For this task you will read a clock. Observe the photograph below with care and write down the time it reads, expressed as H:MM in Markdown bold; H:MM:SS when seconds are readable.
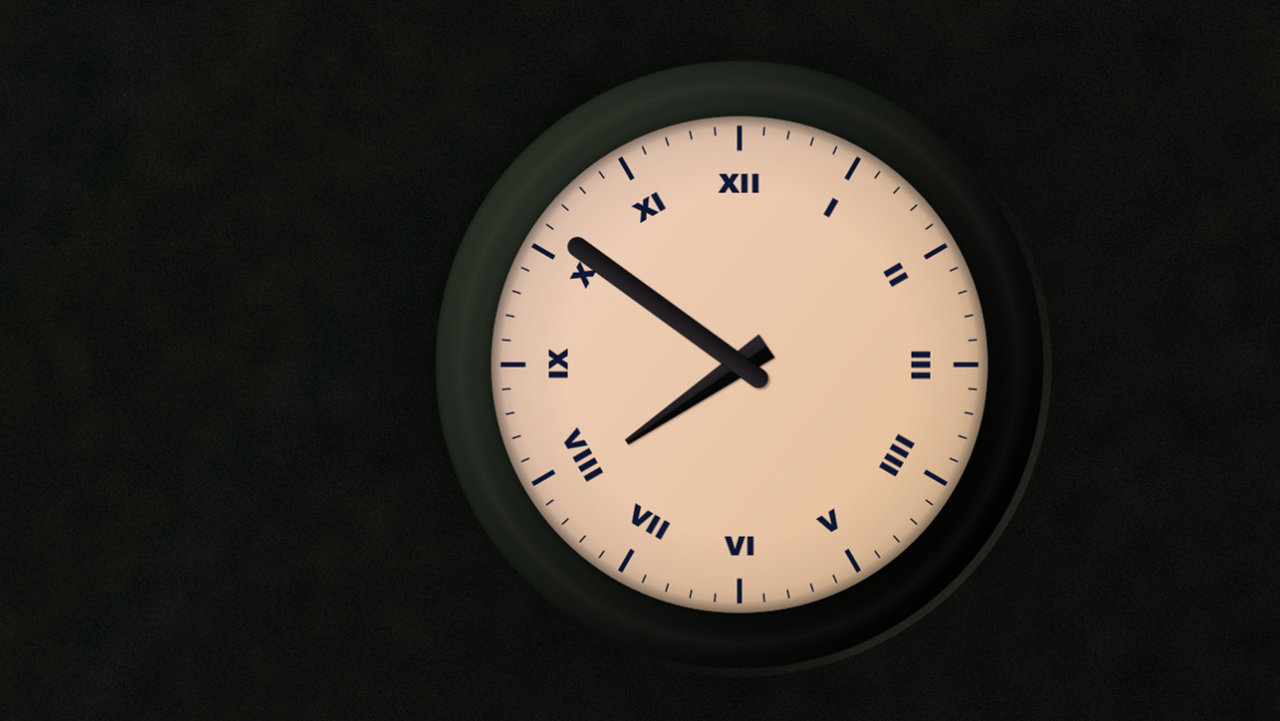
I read **7:51**
